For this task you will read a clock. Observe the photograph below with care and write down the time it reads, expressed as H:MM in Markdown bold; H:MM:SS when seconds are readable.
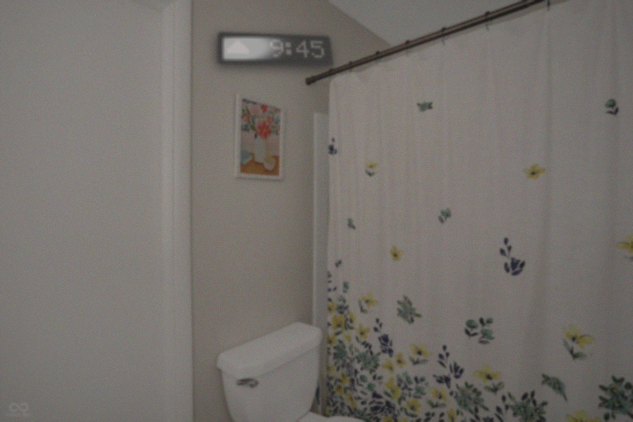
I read **9:45**
